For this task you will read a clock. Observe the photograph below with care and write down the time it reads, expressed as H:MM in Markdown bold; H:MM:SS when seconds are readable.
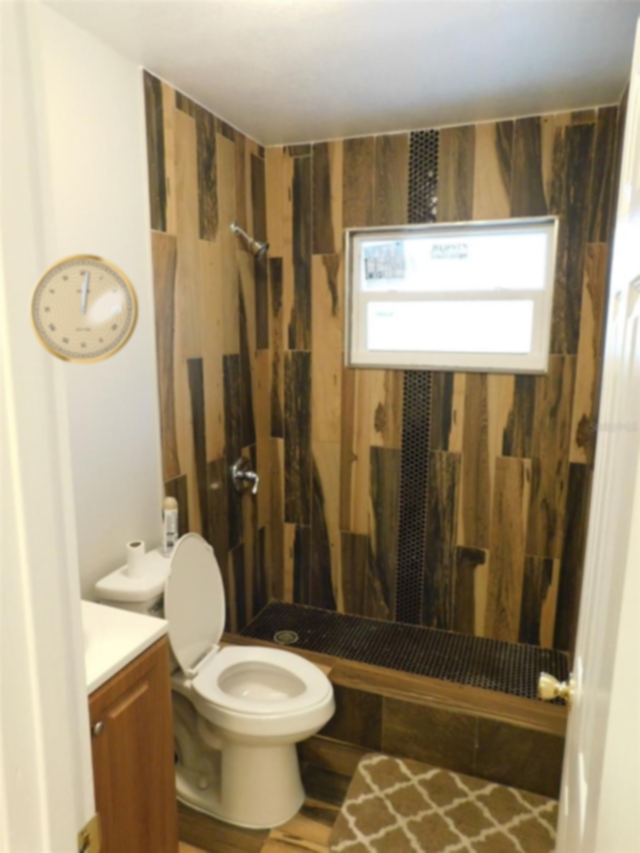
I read **12:01**
